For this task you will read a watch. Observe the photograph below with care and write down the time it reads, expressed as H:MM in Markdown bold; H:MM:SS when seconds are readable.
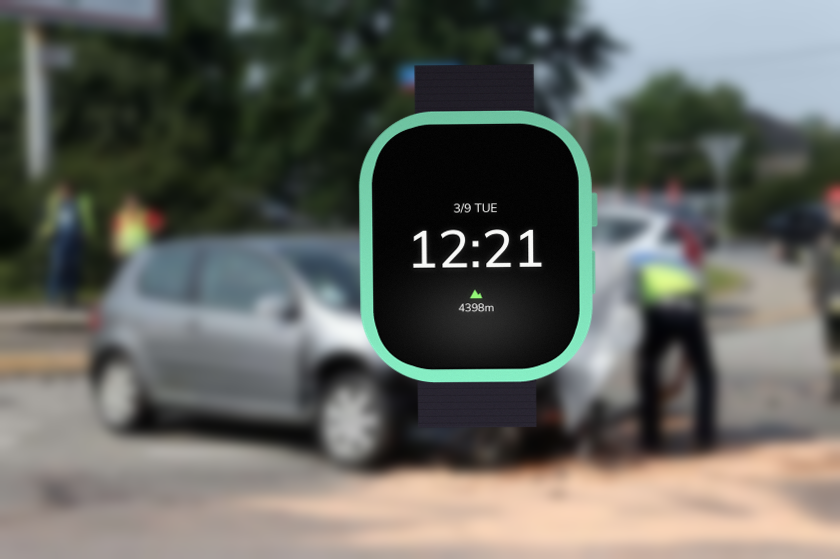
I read **12:21**
